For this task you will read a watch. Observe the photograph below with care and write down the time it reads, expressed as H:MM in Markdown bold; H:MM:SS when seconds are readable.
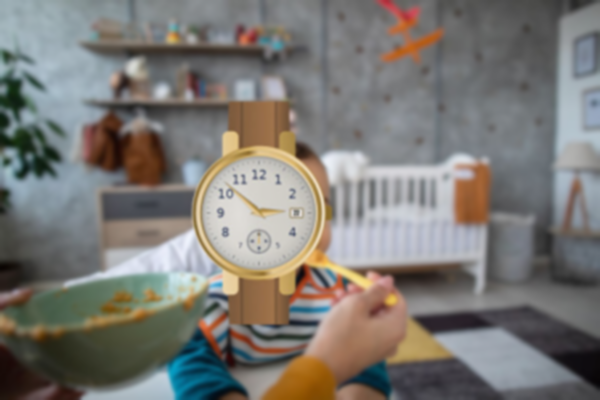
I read **2:52**
